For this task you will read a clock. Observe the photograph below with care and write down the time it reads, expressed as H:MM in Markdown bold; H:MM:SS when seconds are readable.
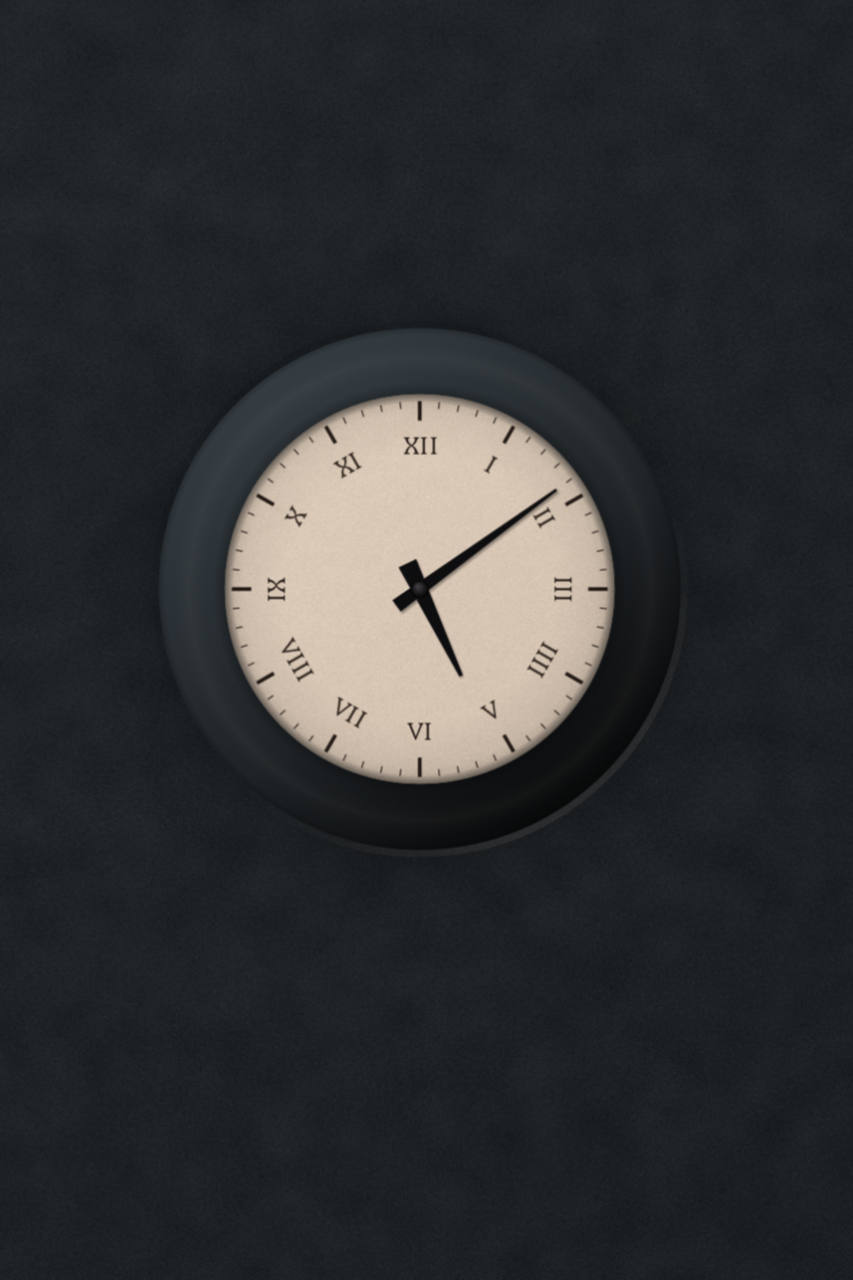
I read **5:09**
